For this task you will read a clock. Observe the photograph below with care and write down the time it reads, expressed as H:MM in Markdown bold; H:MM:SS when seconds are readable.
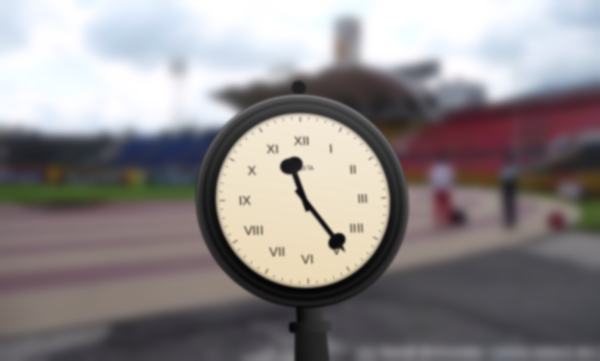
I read **11:24**
